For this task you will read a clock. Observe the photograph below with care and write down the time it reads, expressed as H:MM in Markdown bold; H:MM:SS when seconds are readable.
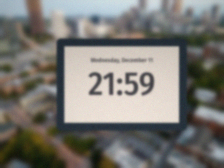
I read **21:59**
